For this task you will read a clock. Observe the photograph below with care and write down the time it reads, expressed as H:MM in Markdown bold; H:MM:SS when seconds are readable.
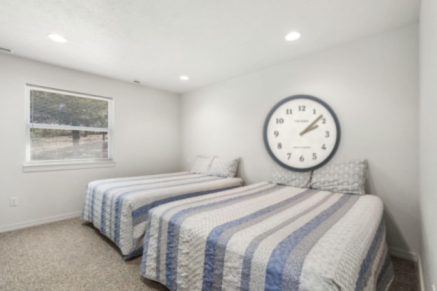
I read **2:08**
